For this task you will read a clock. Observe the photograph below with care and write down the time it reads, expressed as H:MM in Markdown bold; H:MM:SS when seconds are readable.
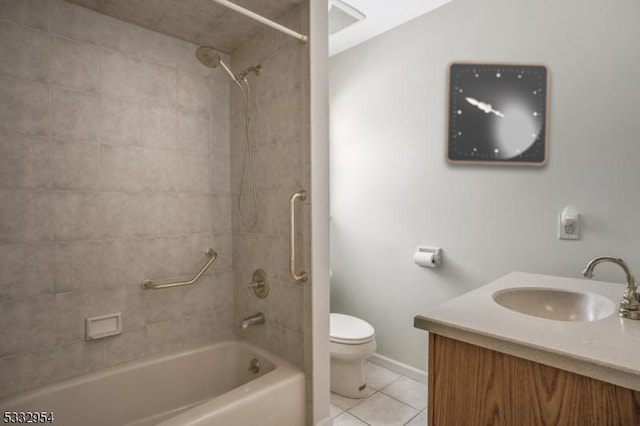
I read **9:49**
